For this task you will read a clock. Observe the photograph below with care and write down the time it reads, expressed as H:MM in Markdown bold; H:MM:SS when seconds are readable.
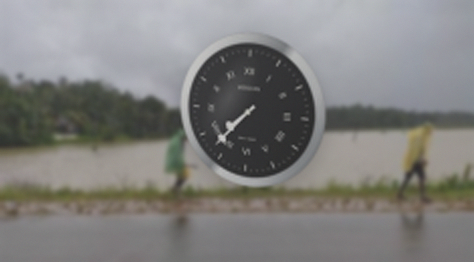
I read **7:37**
